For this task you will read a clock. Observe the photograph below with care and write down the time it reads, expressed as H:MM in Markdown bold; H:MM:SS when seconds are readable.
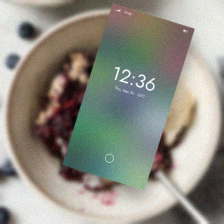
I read **12:36**
